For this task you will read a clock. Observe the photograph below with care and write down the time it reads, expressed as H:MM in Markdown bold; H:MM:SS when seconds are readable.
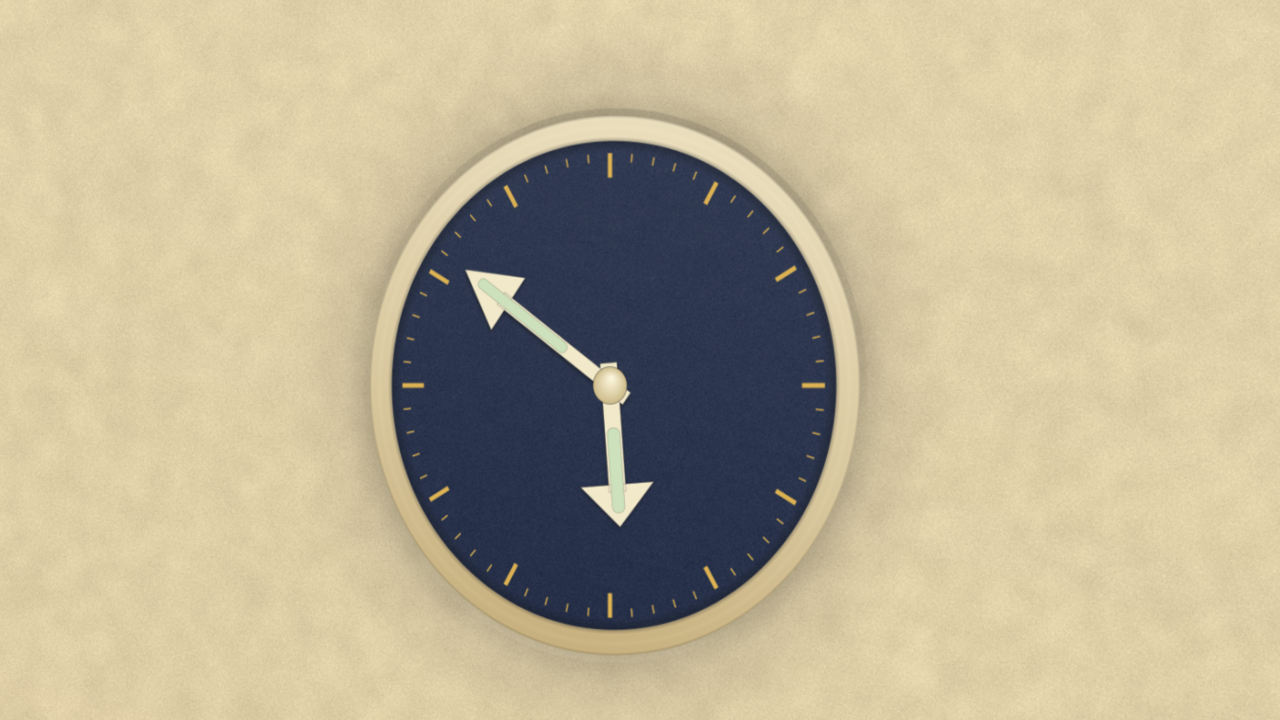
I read **5:51**
